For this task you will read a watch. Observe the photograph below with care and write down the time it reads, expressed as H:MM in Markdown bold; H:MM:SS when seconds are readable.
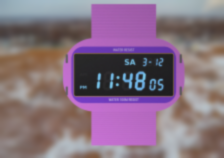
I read **11:48:05**
